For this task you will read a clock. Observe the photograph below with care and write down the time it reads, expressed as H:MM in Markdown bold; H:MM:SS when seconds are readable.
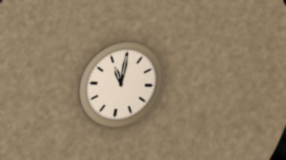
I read **11:00**
